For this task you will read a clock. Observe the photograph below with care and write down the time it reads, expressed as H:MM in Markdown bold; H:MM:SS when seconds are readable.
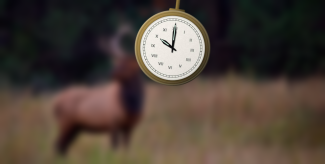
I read **10:00**
